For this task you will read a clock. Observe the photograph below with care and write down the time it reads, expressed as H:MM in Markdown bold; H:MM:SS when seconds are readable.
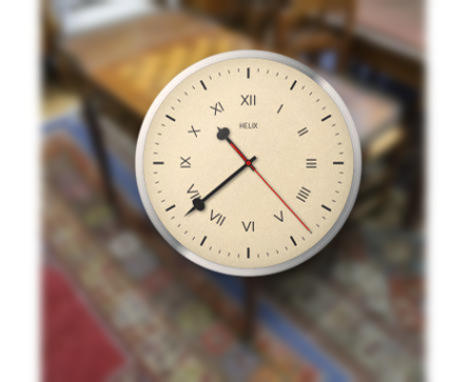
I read **10:38:23**
